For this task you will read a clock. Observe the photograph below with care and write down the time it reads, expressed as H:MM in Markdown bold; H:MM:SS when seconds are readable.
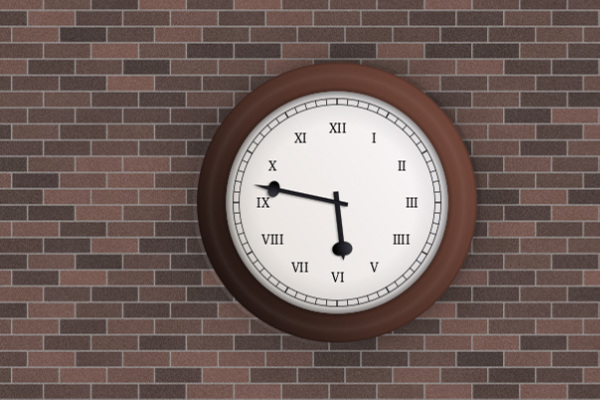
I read **5:47**
